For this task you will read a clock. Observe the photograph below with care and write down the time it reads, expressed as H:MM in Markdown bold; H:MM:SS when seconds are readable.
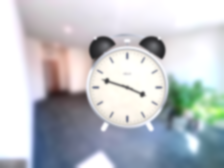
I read **3:48**
